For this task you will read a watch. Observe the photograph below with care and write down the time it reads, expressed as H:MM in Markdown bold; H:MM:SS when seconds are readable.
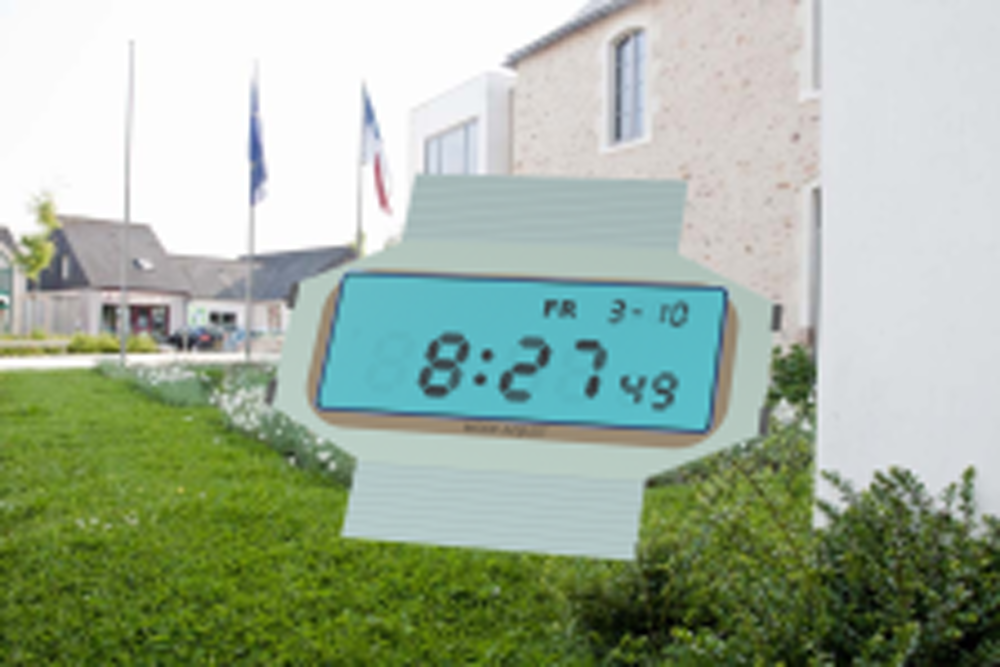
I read **8:27:49**
